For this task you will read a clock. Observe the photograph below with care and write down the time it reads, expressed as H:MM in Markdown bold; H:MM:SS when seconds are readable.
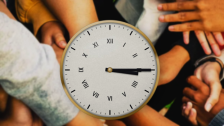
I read **3:15**
